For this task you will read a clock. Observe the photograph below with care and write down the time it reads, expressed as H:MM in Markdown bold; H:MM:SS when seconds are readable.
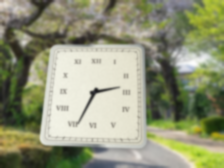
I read **2:34**
